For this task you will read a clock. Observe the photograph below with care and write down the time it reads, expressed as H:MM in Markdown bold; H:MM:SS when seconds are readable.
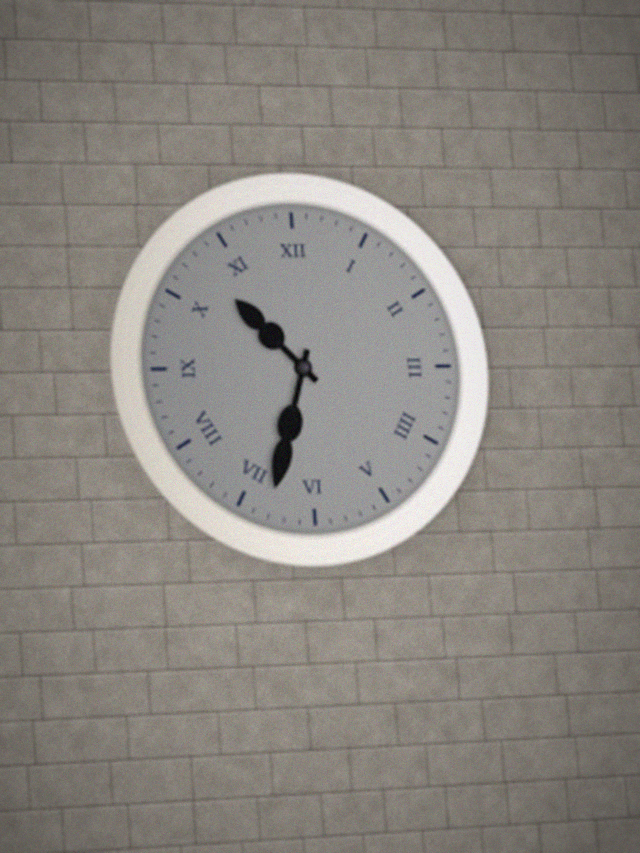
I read **10:33**
